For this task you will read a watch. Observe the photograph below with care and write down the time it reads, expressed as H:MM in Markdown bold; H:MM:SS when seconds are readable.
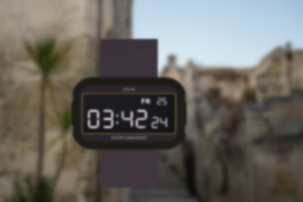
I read **3:42:24**
